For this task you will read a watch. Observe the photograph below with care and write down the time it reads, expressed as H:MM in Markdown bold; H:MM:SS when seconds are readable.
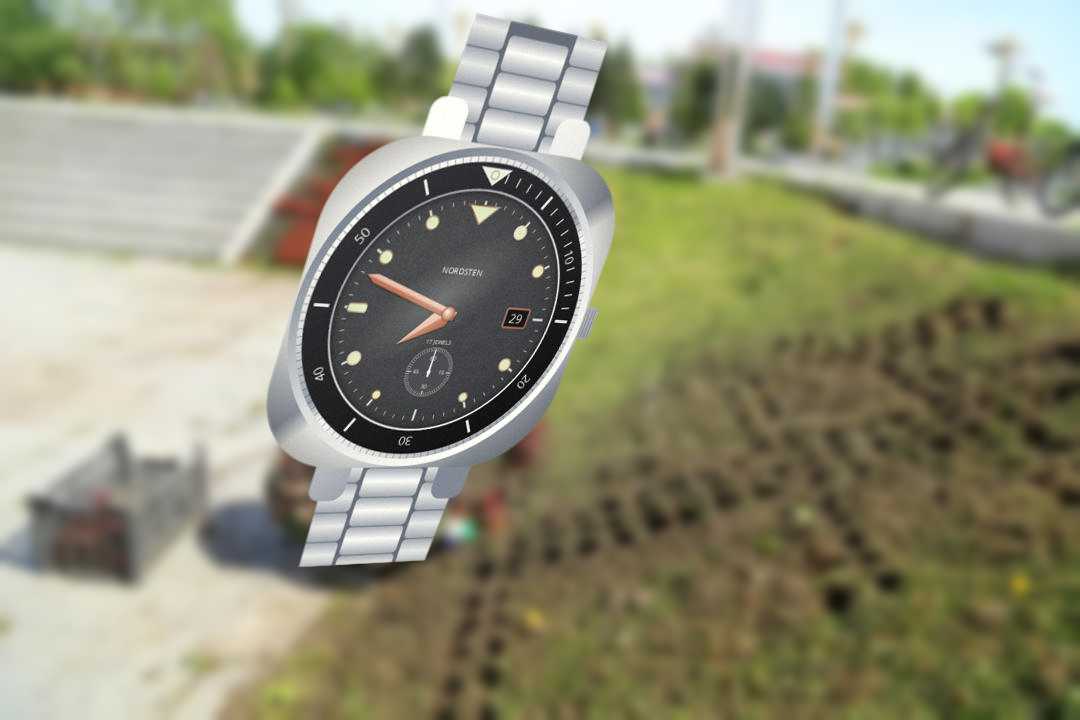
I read **7:48**
